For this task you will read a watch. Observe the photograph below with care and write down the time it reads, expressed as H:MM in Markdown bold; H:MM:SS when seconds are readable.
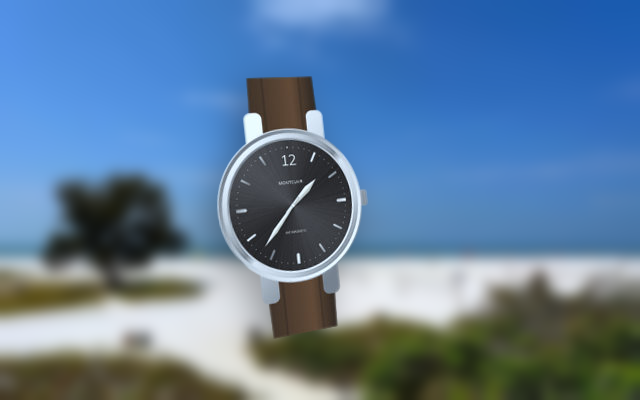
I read **1:37**
